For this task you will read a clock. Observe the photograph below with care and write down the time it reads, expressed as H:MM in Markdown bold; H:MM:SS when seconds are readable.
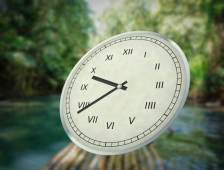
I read **9:39**
